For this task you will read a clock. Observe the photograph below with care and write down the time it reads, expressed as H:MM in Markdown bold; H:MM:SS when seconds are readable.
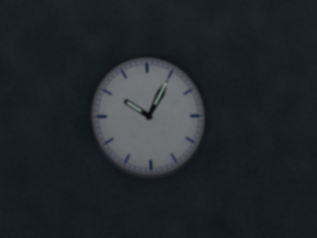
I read **10:05**
